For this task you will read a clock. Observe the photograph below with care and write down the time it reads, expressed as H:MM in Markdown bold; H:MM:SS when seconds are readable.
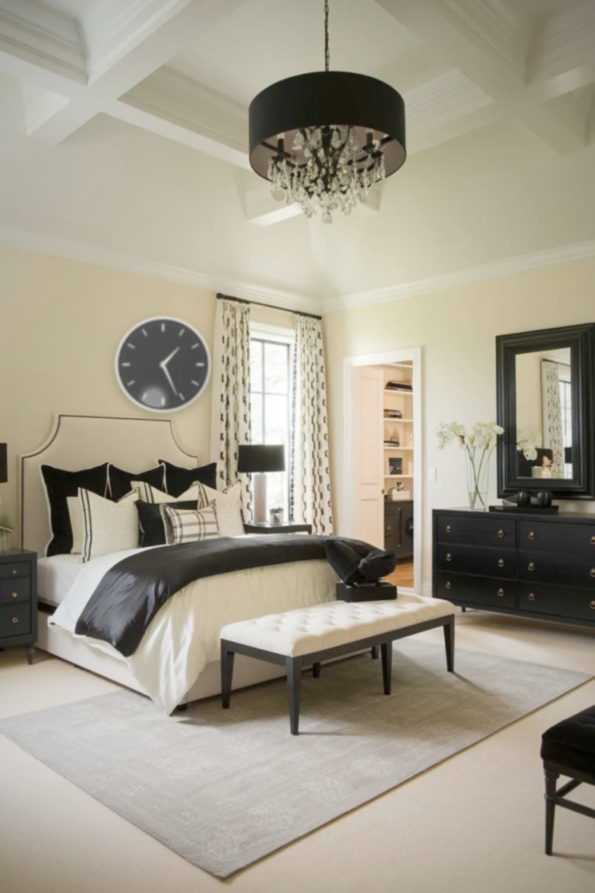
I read **1:26**
